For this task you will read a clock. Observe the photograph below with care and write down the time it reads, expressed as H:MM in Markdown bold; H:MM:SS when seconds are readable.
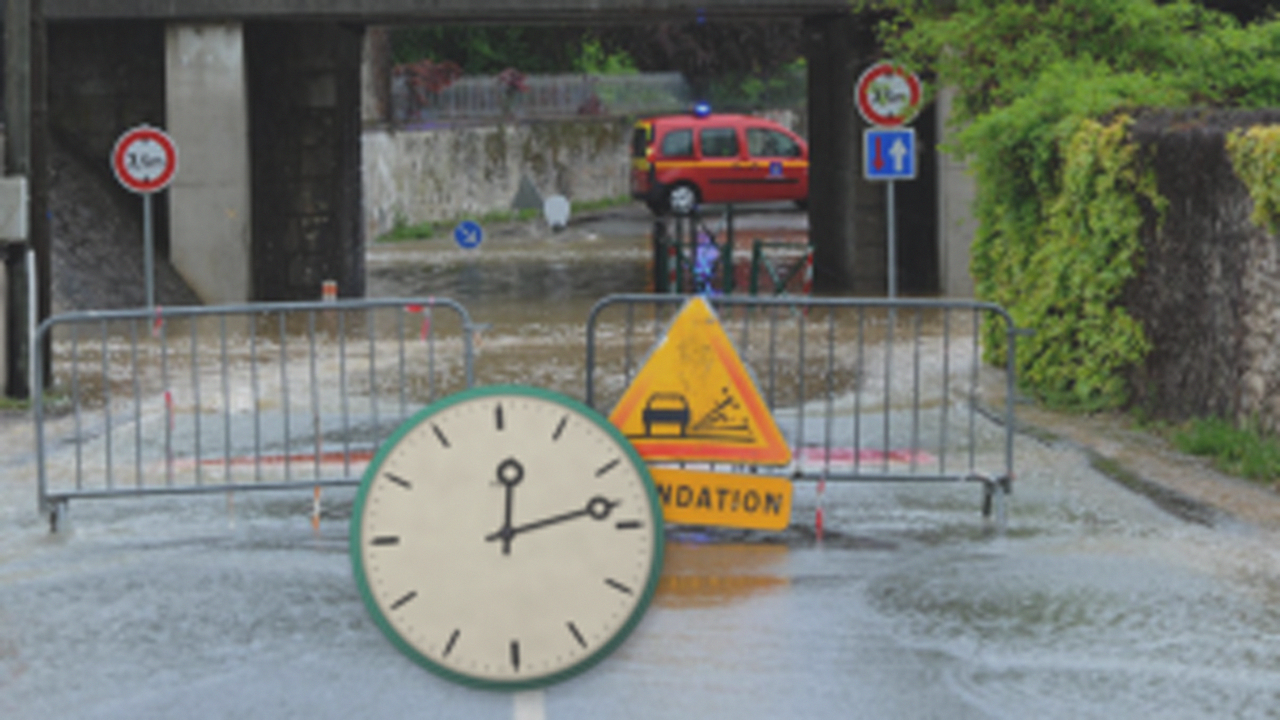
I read **12:13**
